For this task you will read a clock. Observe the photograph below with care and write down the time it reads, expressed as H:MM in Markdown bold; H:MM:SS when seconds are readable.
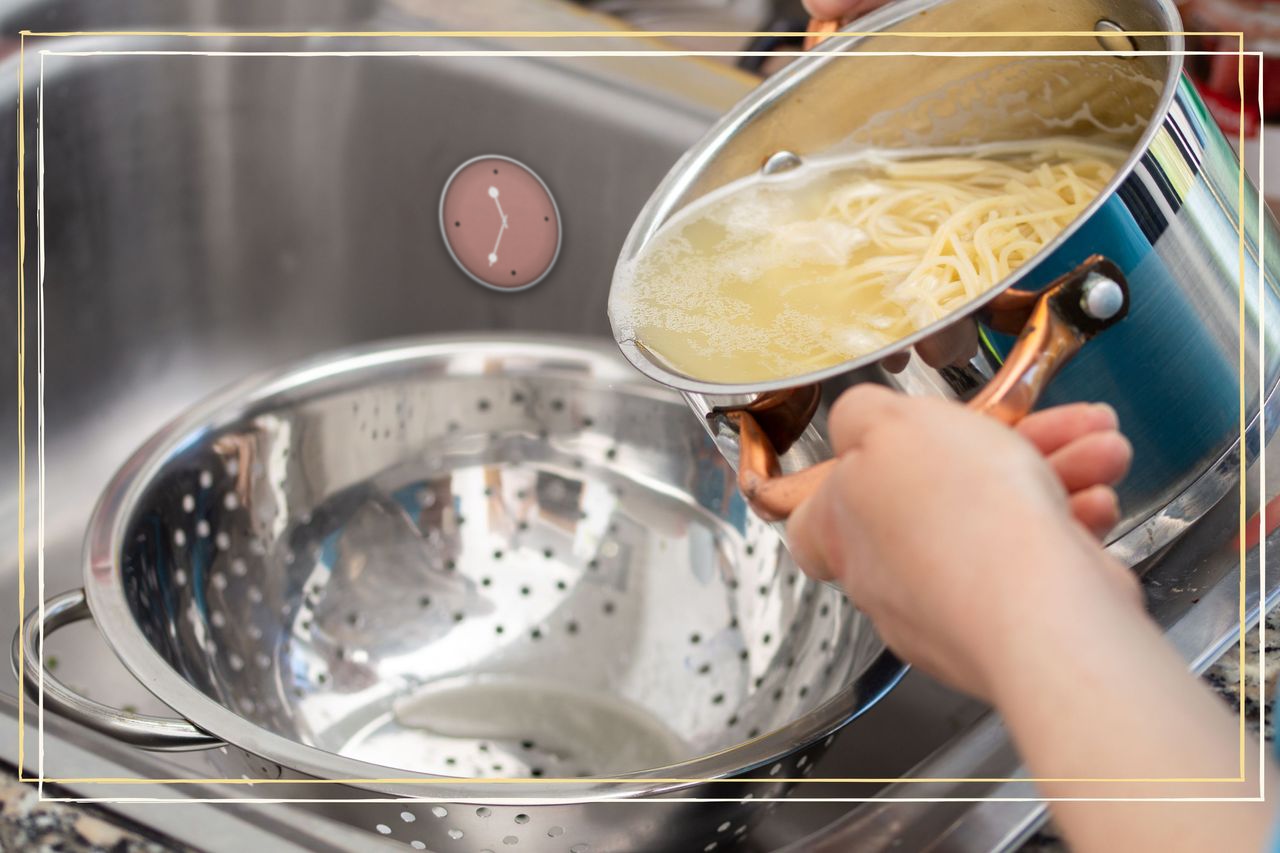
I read **11:35**
